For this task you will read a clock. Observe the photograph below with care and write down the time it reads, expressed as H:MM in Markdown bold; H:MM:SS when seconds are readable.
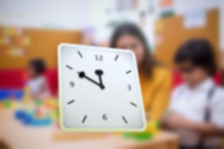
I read **11:50**
